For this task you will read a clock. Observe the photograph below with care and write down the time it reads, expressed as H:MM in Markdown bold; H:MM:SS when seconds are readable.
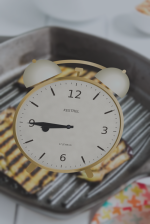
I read **8:45**
